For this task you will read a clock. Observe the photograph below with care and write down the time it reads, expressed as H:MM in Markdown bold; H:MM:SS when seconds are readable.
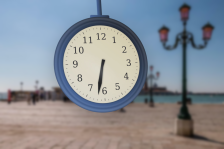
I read **6:32**
